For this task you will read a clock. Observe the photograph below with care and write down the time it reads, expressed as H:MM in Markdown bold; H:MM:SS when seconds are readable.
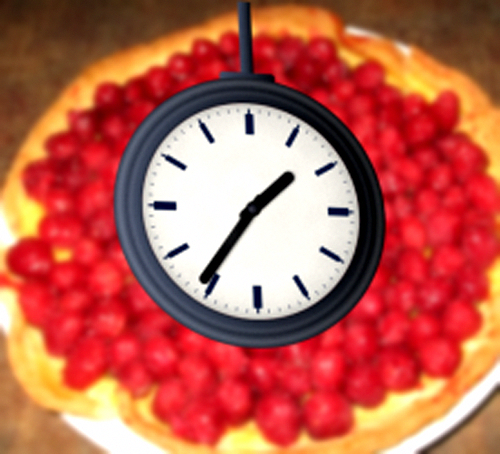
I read **1:36**
